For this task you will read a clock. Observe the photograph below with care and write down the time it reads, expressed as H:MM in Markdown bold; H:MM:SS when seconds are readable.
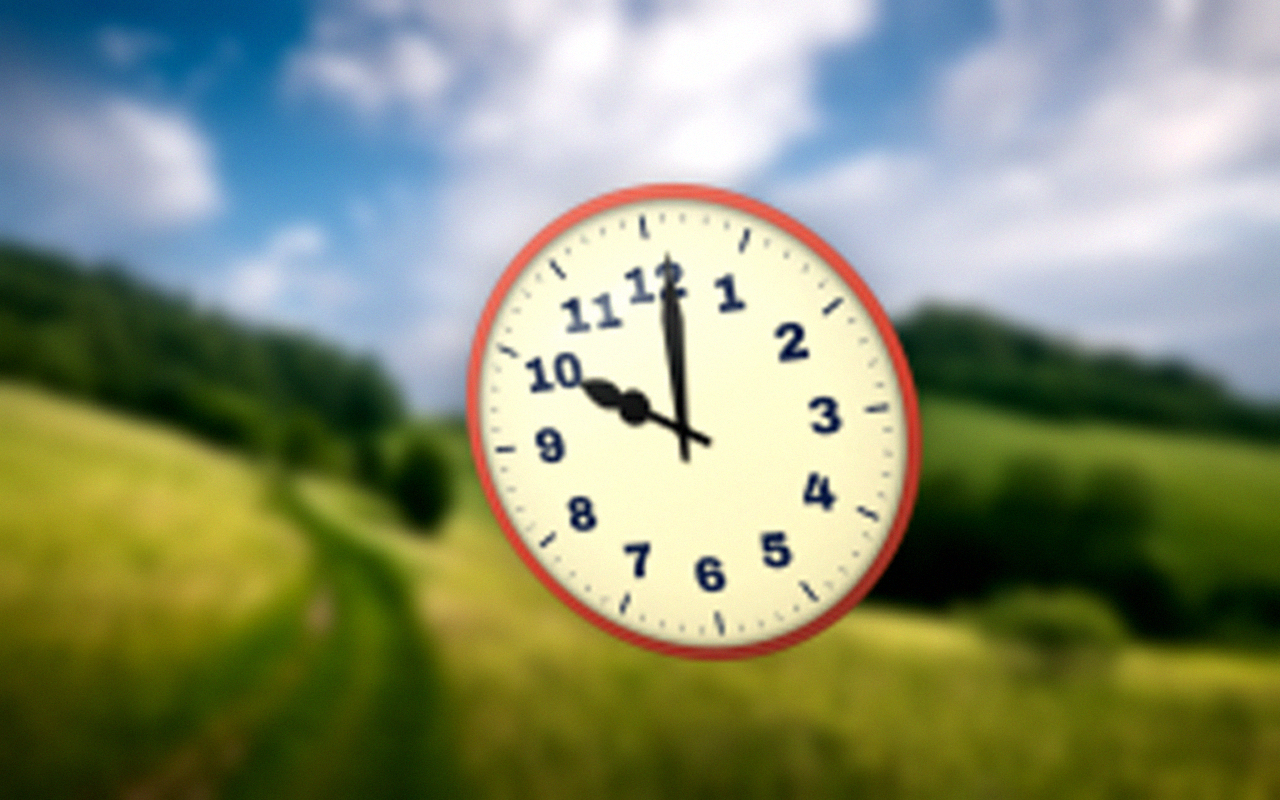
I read **10:01**
